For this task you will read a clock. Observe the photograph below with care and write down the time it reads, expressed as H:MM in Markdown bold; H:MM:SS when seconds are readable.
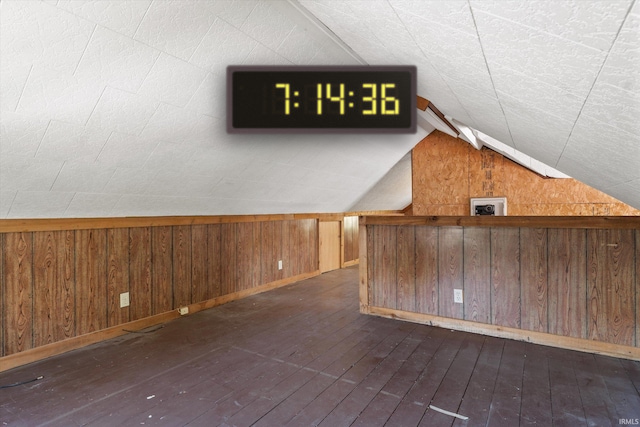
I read **7:14:36**
